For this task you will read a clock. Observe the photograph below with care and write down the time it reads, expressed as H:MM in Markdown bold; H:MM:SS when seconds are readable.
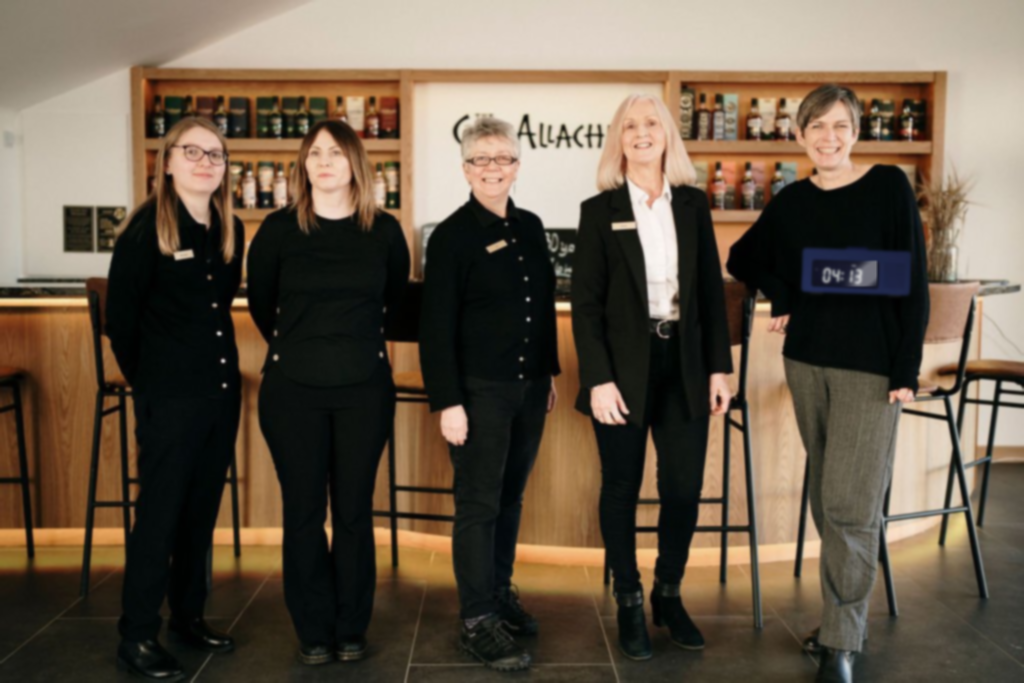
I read **4:13**
